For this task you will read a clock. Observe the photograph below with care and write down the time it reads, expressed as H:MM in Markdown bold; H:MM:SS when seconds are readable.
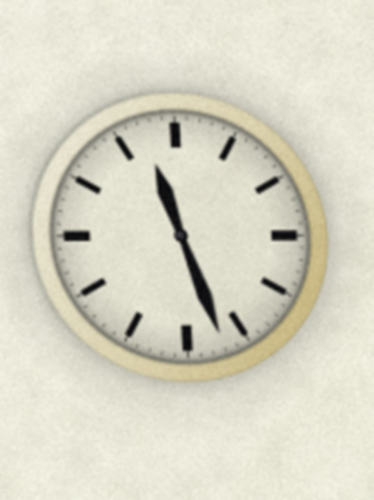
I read **11:27**
